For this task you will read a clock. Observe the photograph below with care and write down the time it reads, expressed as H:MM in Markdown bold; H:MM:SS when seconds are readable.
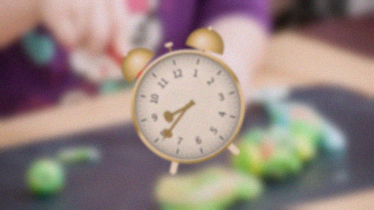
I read **8:39**
